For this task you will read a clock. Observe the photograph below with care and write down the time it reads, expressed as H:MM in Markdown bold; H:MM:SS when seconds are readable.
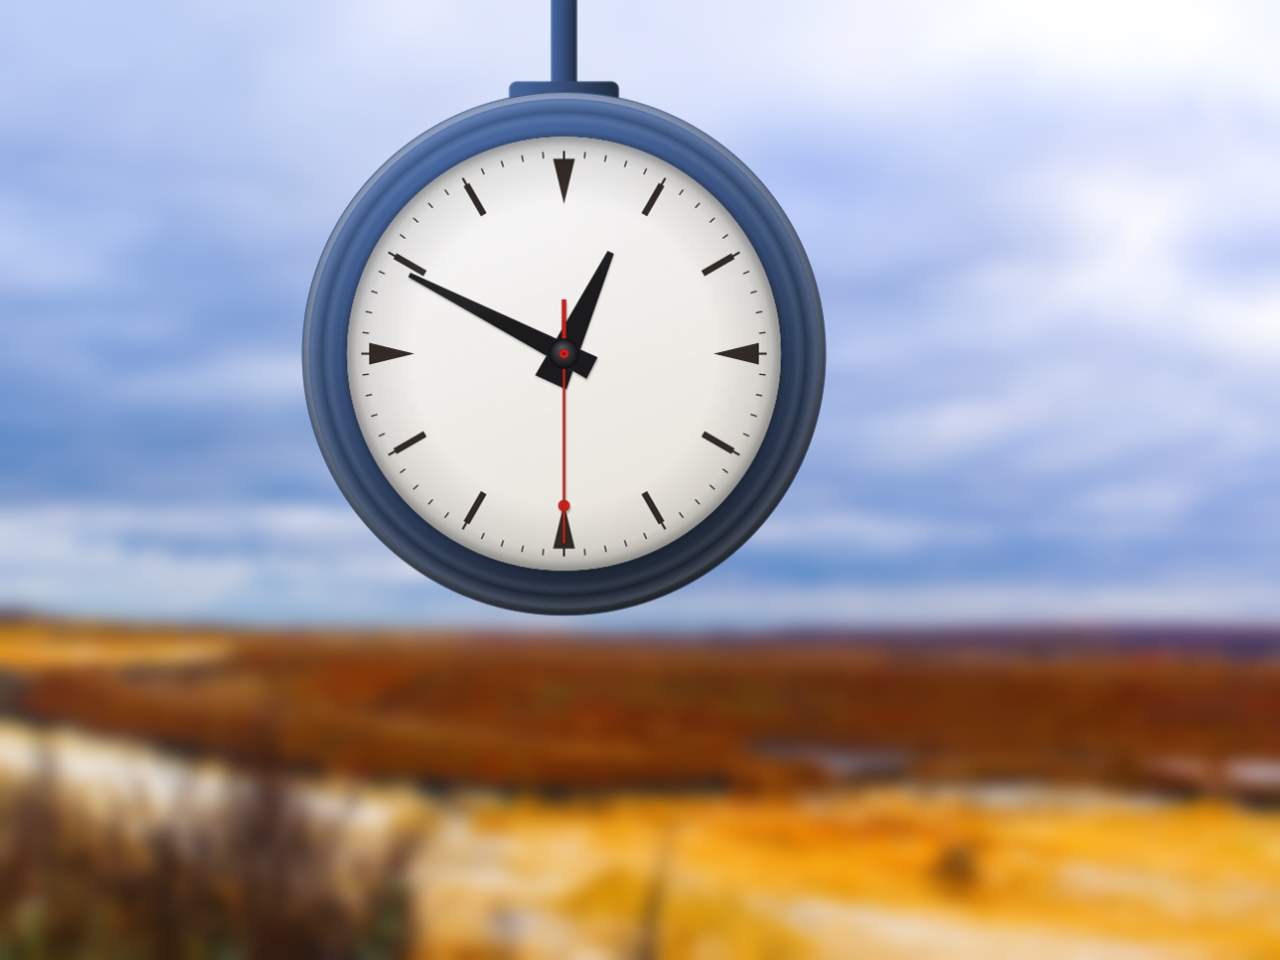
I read **12:49:30**
